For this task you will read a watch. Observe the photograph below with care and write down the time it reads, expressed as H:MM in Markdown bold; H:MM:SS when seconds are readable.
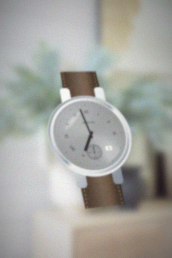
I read **6:58**
